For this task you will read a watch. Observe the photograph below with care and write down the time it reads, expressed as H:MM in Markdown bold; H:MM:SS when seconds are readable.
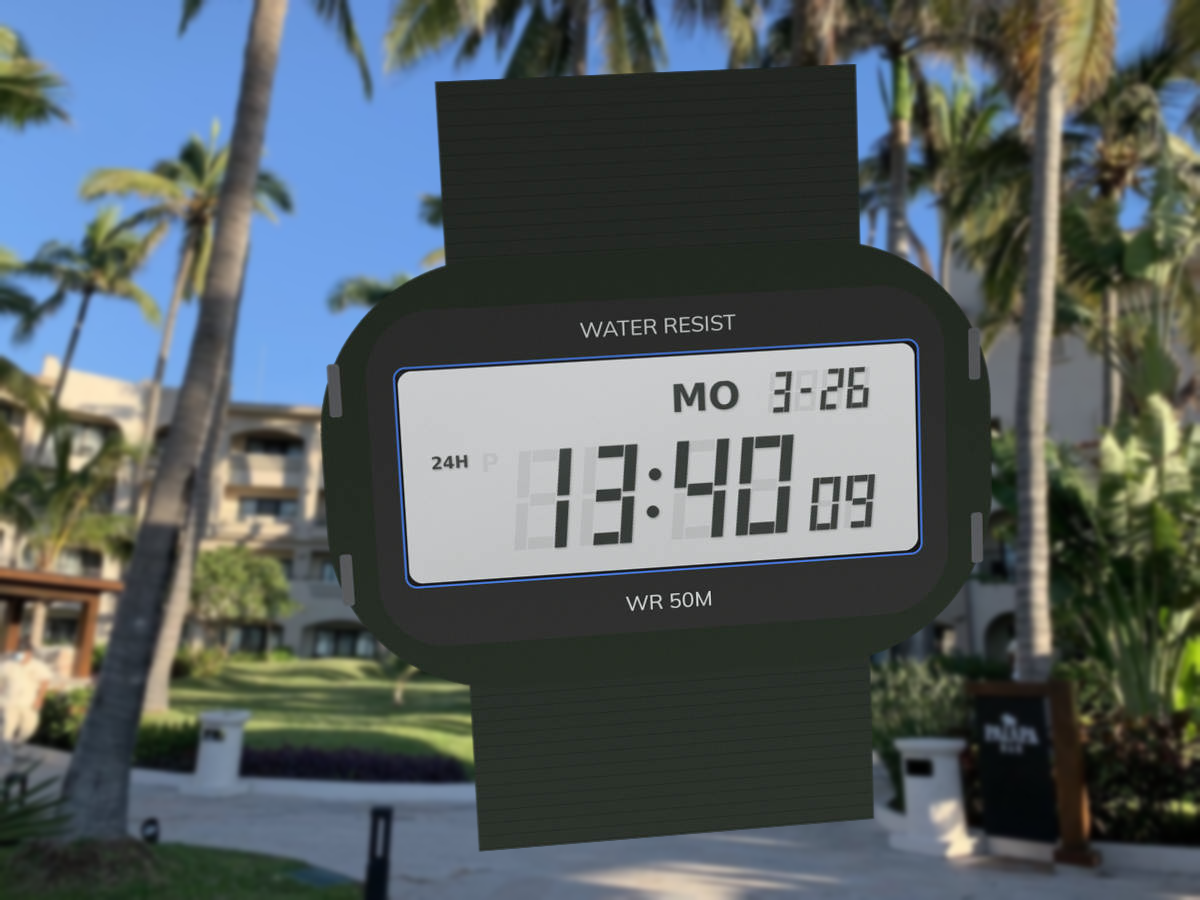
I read **13:40:09**
